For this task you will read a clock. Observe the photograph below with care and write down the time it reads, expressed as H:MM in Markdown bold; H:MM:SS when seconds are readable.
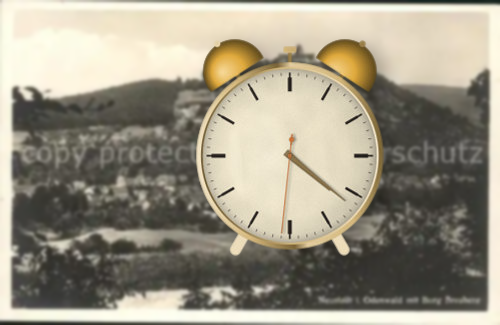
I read **4:21:31**
